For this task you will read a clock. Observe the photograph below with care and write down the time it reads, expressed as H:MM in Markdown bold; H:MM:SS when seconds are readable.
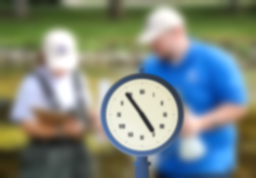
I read **4:54**
